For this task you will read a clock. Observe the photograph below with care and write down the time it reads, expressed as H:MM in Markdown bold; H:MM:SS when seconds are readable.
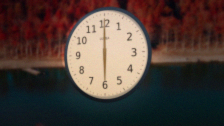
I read **6:00**
